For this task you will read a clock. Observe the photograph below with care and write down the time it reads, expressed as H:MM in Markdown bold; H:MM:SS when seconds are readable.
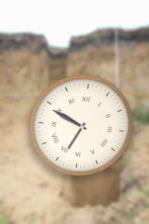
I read **6:49**
